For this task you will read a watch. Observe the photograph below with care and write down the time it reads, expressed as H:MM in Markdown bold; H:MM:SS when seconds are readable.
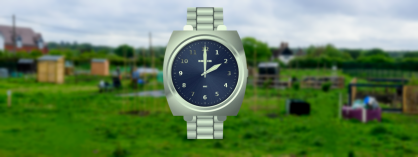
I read **2:00**
